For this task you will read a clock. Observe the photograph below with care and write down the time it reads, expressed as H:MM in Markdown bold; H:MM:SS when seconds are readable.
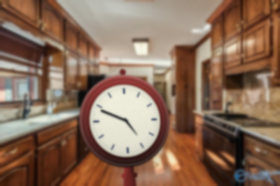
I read **4:49**
